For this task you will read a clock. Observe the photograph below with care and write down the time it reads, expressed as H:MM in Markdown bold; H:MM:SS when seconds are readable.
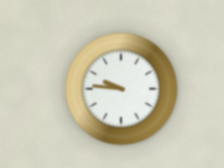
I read **9:46**
